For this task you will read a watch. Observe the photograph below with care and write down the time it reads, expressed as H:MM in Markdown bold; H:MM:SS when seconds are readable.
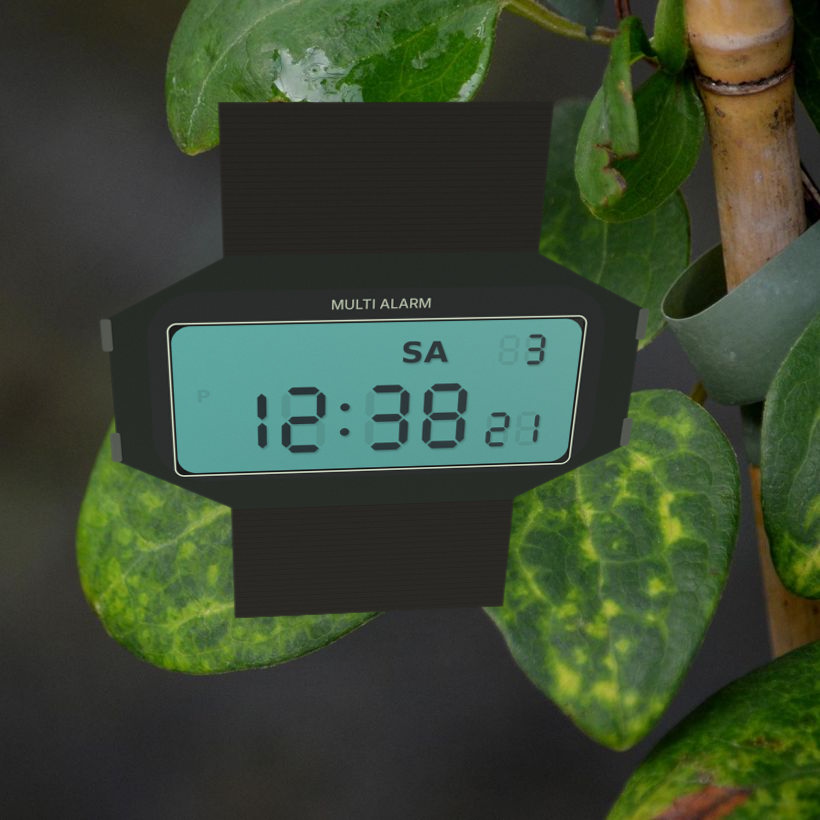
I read **12:38:21**
